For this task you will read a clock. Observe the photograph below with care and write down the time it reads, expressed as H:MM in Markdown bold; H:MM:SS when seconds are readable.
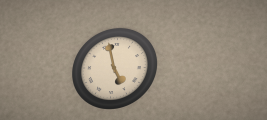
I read **4:57**
